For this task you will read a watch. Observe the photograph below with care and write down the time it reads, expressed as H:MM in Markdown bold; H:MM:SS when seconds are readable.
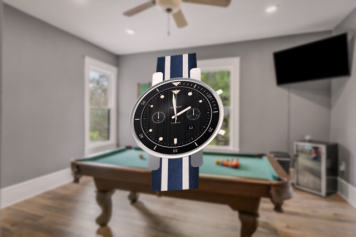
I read **1:59**
